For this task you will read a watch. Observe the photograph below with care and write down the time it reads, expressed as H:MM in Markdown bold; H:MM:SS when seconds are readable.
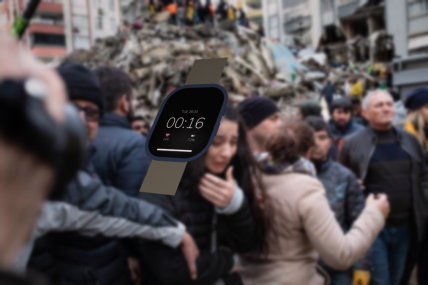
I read **0:16**
